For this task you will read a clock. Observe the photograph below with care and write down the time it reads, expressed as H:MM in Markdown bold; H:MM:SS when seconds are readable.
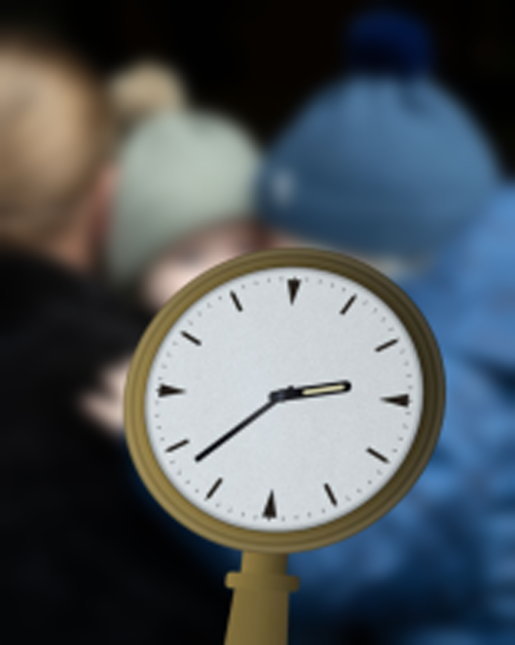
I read **2:38**
